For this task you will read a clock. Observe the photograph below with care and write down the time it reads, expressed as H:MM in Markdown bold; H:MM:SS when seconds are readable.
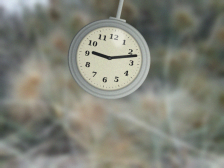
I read **9:12**
